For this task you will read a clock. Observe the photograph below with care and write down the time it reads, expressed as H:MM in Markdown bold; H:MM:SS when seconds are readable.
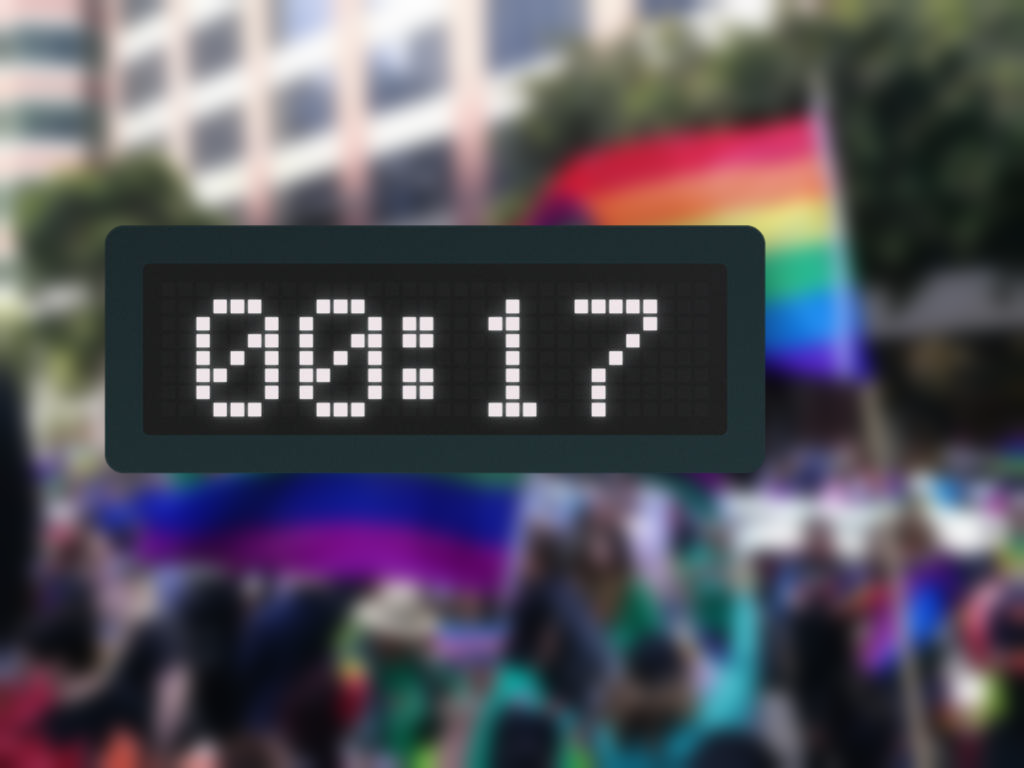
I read **0:17**
